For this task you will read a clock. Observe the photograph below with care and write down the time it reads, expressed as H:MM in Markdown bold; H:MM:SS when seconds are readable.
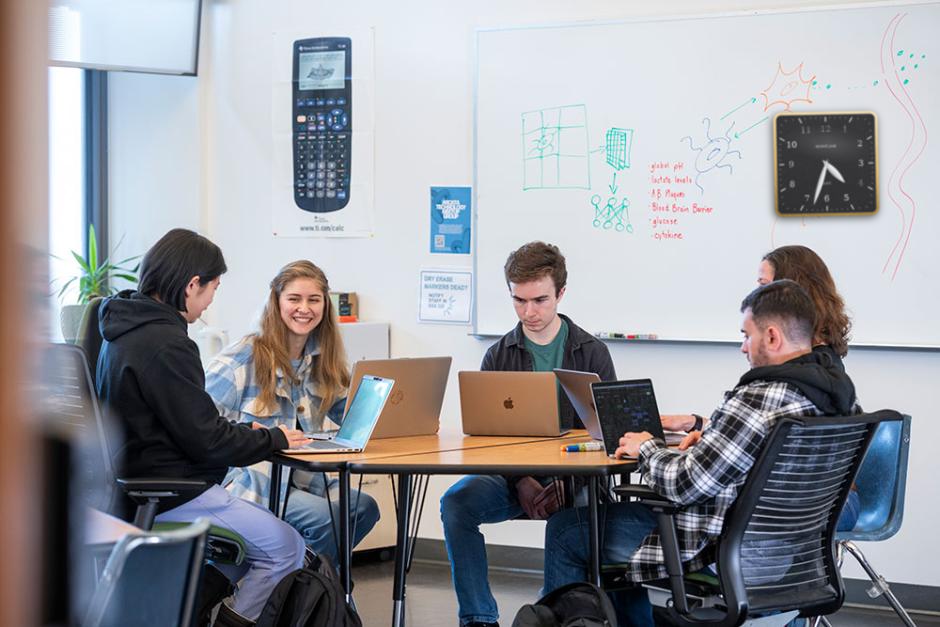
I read **4:33**
